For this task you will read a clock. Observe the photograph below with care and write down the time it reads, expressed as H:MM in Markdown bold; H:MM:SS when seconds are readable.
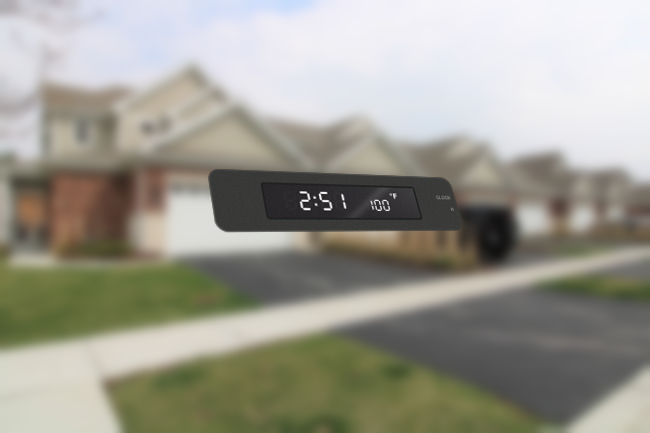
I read **2:51**
